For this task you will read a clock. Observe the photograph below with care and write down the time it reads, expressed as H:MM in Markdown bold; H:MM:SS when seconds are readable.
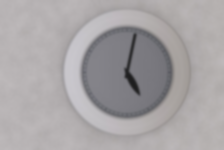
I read **5:02**
